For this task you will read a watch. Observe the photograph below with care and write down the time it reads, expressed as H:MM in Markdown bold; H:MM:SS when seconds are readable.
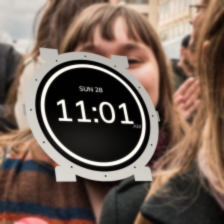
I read **11:01**
